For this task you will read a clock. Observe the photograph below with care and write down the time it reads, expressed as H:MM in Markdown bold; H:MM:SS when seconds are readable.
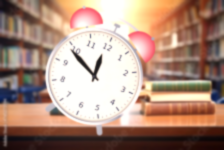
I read **11:49**
